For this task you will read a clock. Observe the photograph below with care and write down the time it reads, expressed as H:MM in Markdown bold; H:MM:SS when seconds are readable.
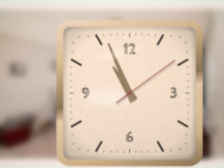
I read **10:56:09**
